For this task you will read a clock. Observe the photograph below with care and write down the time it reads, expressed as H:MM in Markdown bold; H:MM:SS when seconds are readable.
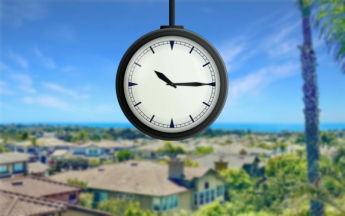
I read **10:15**
